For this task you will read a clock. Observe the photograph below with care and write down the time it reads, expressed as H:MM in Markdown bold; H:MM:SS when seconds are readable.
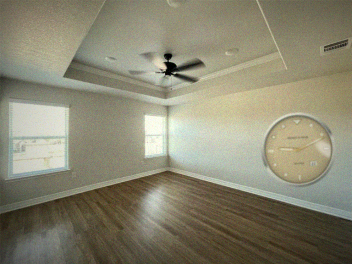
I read **9:11**
